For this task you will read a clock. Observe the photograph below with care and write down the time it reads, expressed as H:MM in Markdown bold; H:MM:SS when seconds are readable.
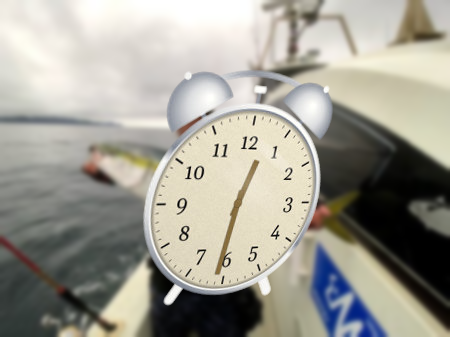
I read **12:31**
